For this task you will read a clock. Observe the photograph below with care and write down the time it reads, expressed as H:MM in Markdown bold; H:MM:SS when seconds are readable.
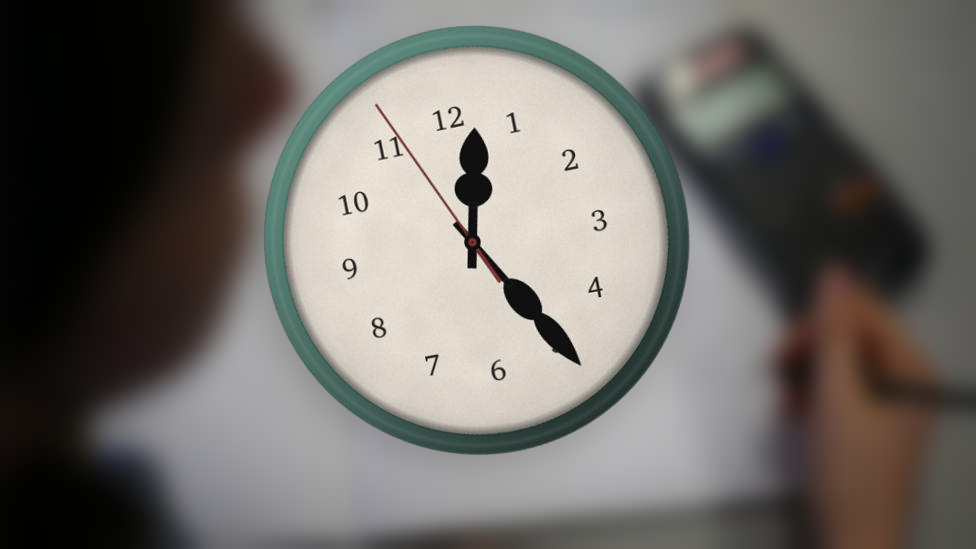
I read **12:24:56**
